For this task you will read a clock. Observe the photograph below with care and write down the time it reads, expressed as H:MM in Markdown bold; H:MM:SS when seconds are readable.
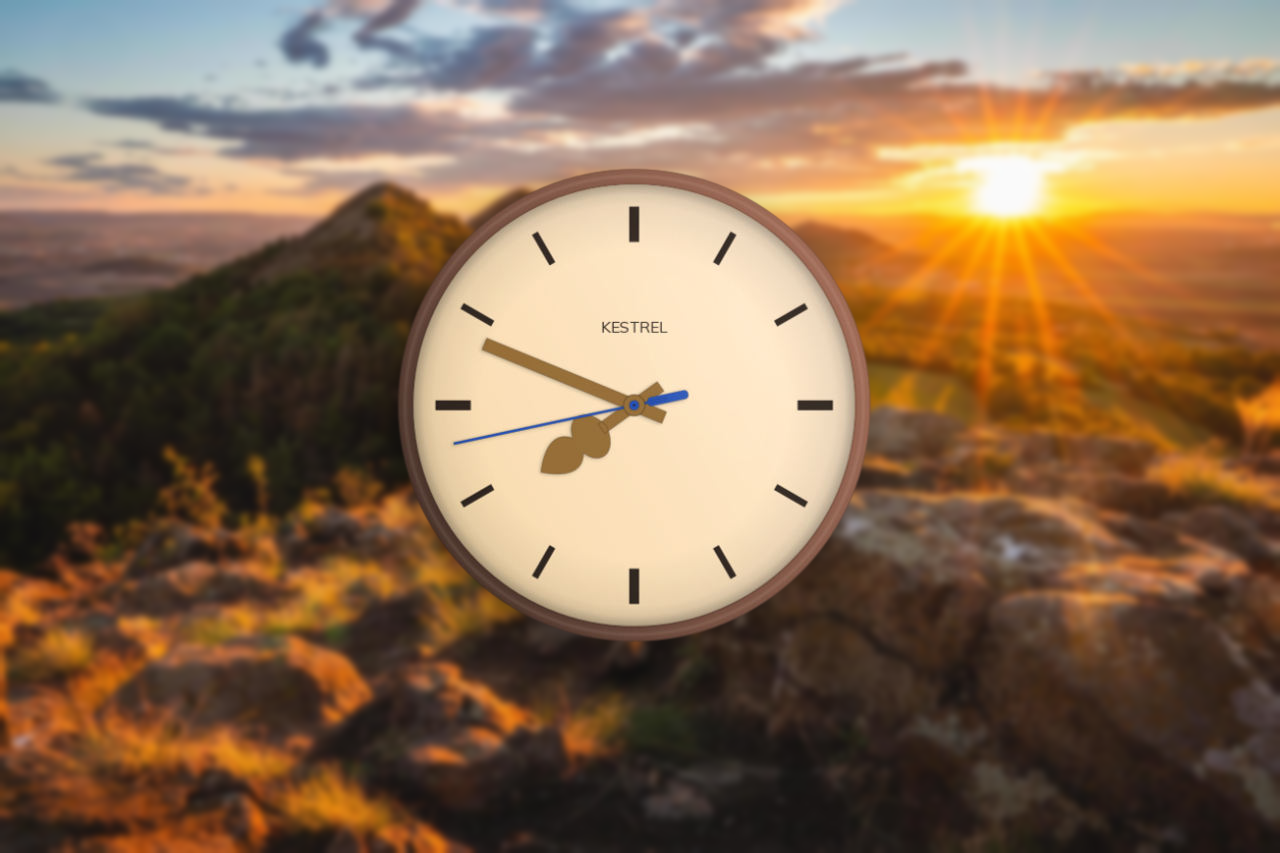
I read **7:48:43**
